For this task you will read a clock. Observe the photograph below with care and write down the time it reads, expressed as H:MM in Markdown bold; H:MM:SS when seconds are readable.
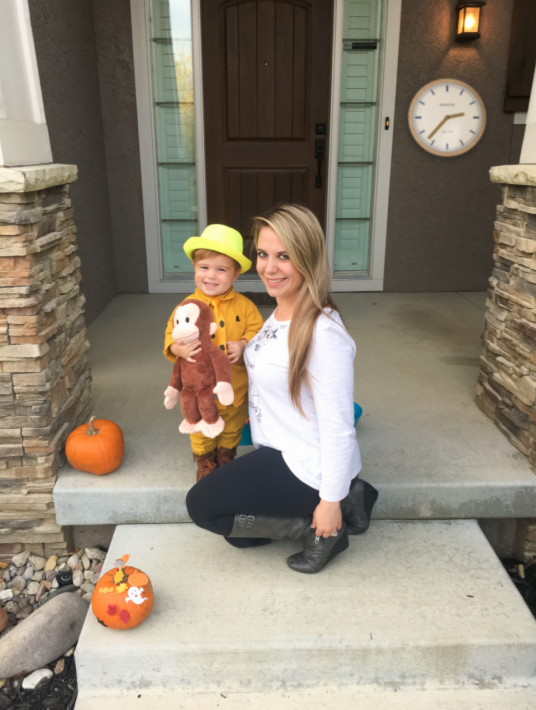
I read **2:37**
